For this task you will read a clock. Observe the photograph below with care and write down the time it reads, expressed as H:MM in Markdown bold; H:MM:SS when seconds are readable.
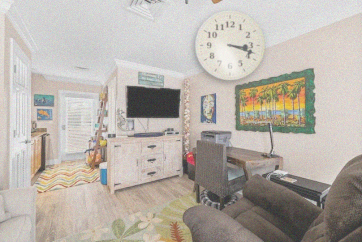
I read **3:18**
